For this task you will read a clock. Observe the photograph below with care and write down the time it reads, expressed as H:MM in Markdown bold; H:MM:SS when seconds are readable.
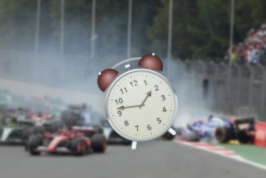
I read **1:47**
